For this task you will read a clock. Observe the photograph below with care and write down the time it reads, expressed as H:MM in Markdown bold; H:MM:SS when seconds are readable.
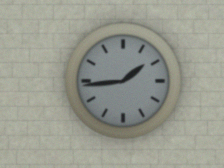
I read **1:44**
